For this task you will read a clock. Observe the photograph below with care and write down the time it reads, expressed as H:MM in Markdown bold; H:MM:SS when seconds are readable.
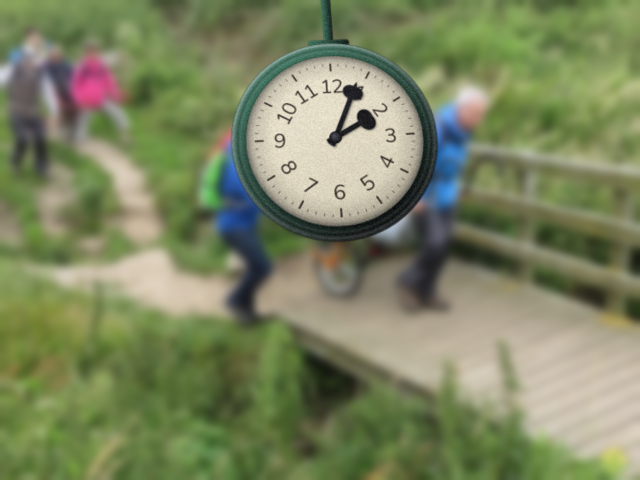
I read **2:04**
